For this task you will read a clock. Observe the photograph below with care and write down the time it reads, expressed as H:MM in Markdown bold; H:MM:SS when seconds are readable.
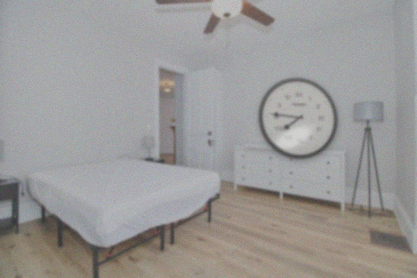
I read **7:46**
